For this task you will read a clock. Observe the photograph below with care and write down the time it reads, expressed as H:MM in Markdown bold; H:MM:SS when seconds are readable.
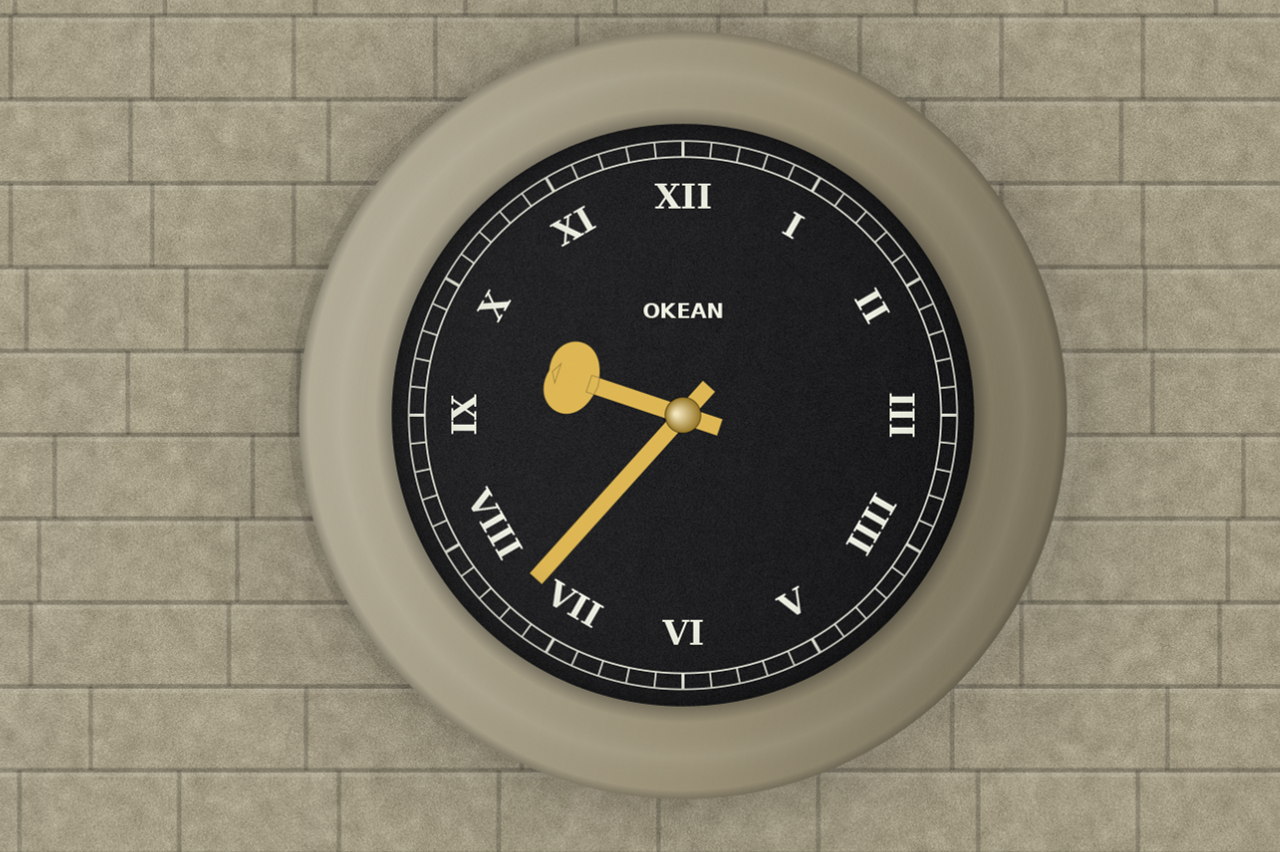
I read **9:37**
